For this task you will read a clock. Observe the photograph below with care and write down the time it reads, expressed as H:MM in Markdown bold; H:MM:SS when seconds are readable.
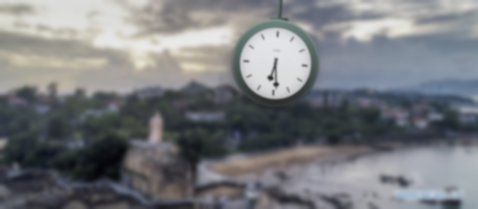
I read **6:29**
